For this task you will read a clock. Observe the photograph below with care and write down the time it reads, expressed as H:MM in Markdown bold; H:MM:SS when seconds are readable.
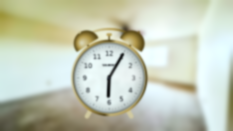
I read **6:05**
